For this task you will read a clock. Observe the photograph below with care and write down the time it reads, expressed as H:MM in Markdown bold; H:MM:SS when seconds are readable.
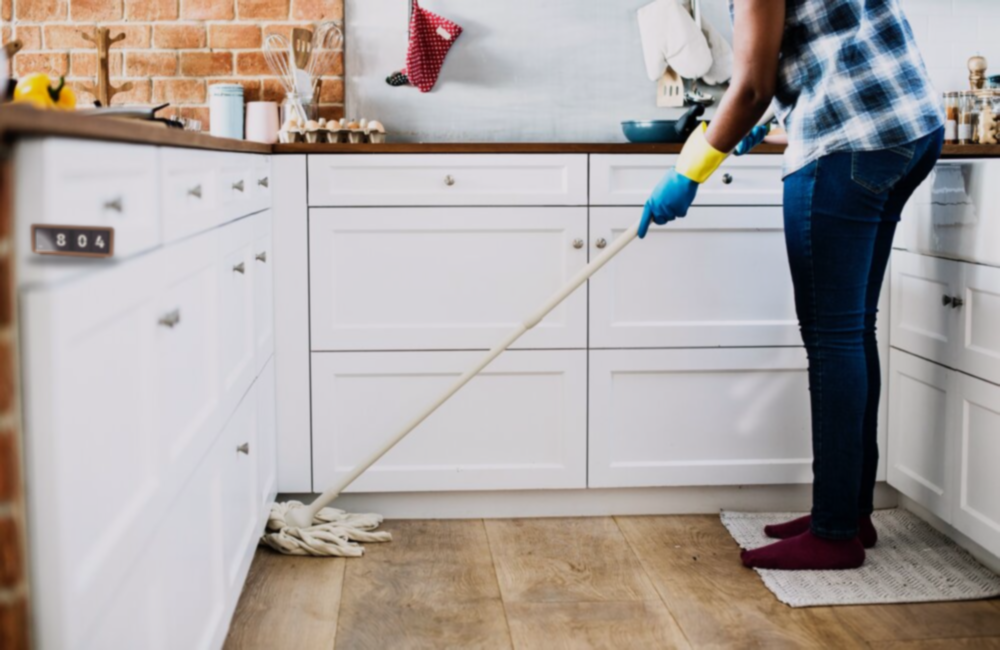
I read **8:04**
